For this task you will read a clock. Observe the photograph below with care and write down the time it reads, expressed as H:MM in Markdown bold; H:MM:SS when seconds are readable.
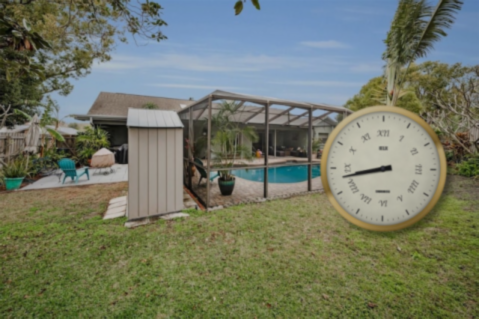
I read **8:43**
